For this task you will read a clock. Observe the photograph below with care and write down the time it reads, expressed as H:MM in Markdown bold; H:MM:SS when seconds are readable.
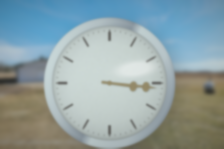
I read **3:16**
